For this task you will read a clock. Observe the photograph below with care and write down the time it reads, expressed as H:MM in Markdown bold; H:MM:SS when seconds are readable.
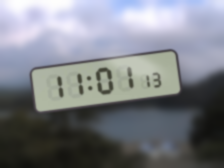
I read **11:01:13**
